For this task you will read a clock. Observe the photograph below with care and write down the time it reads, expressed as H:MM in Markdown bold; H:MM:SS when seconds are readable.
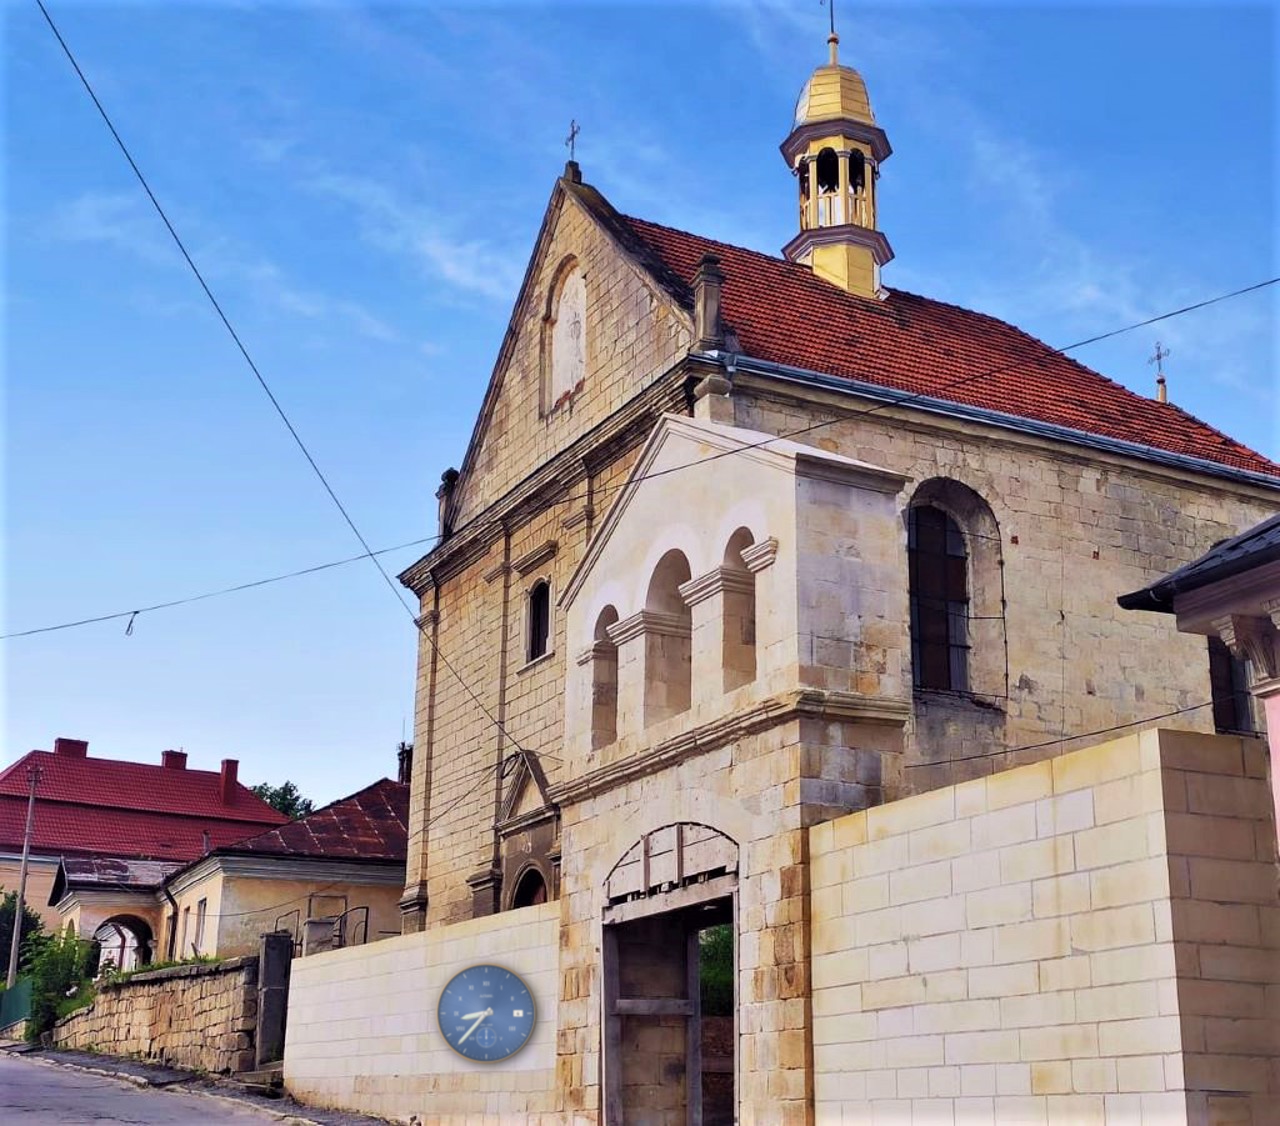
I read **8:37**
